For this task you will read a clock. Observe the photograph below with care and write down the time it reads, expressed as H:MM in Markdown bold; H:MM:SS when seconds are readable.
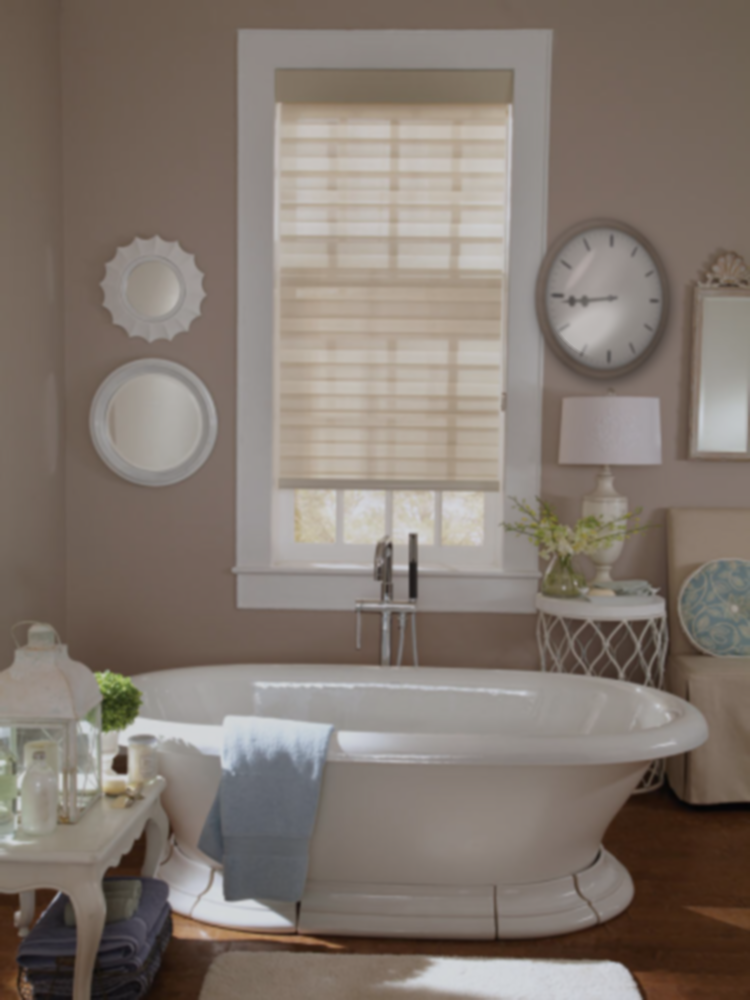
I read **8:44**
